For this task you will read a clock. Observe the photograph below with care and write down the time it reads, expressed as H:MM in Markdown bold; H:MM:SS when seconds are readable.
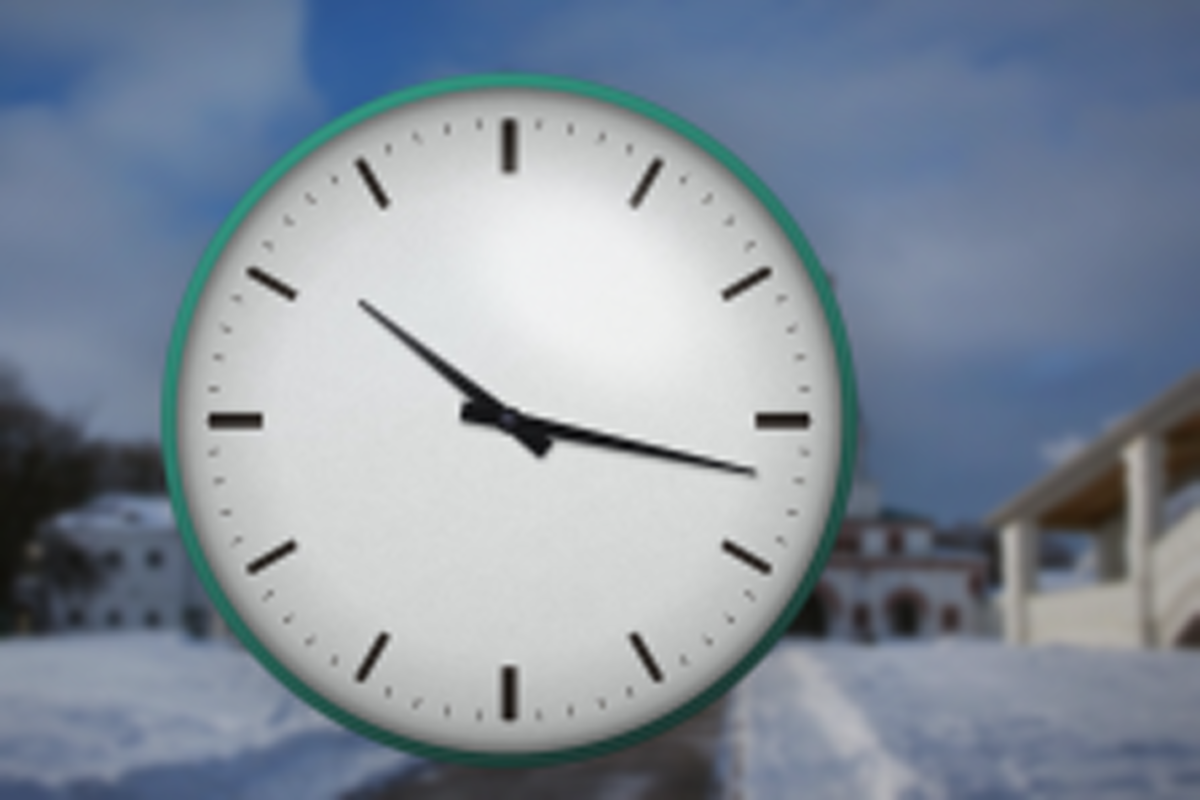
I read **10:17**
